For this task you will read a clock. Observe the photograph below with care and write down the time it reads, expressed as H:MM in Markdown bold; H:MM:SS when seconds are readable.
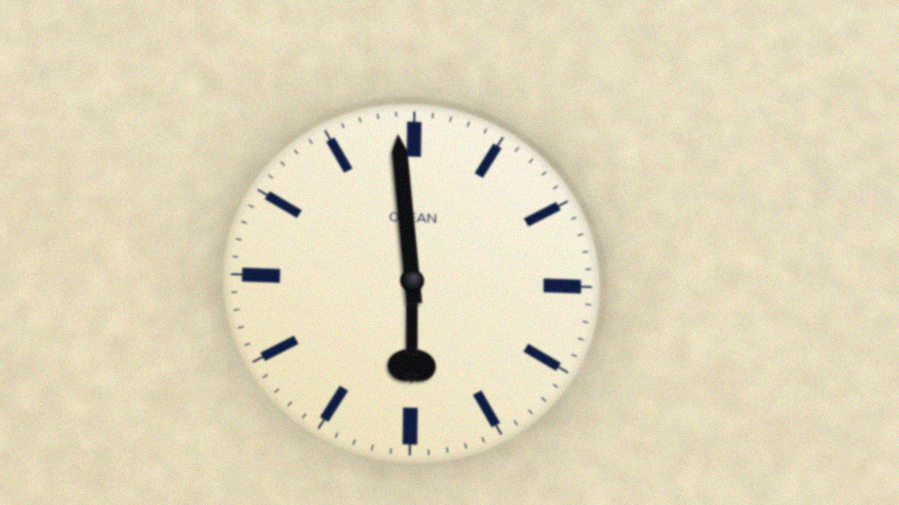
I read **5:59**
